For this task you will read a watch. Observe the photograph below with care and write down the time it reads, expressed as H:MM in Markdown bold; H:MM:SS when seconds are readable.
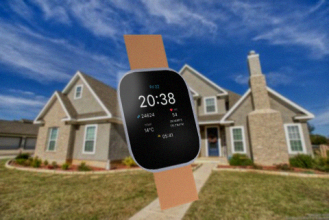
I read **20:38**
